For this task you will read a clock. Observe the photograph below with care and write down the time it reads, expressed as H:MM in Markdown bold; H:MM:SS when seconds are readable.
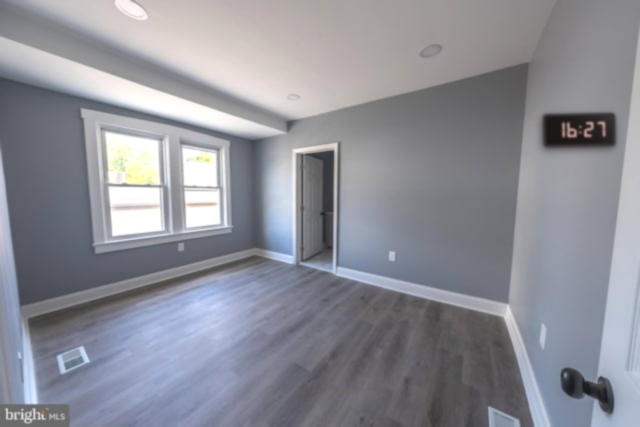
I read **16:27**
